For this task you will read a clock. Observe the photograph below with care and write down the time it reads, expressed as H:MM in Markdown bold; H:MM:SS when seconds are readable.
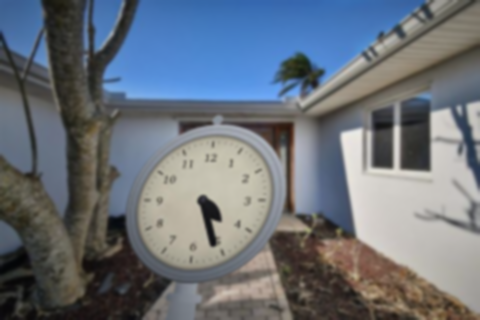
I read **4:26**
